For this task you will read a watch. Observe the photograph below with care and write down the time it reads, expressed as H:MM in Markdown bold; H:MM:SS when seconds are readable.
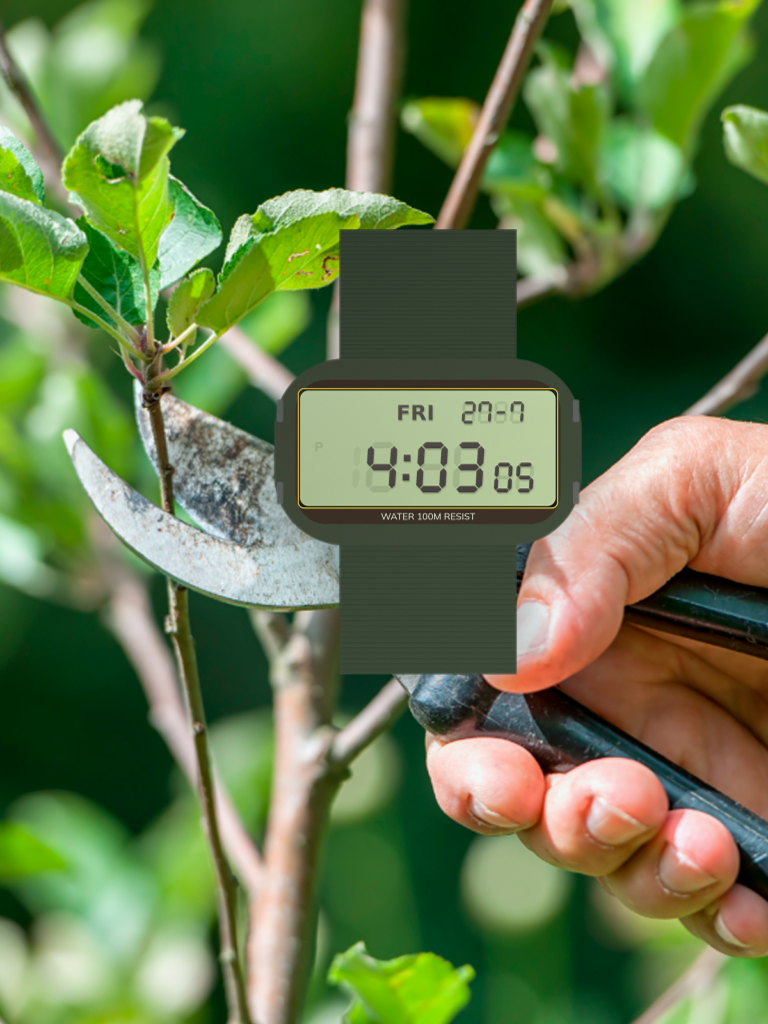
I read **4:03:05**
